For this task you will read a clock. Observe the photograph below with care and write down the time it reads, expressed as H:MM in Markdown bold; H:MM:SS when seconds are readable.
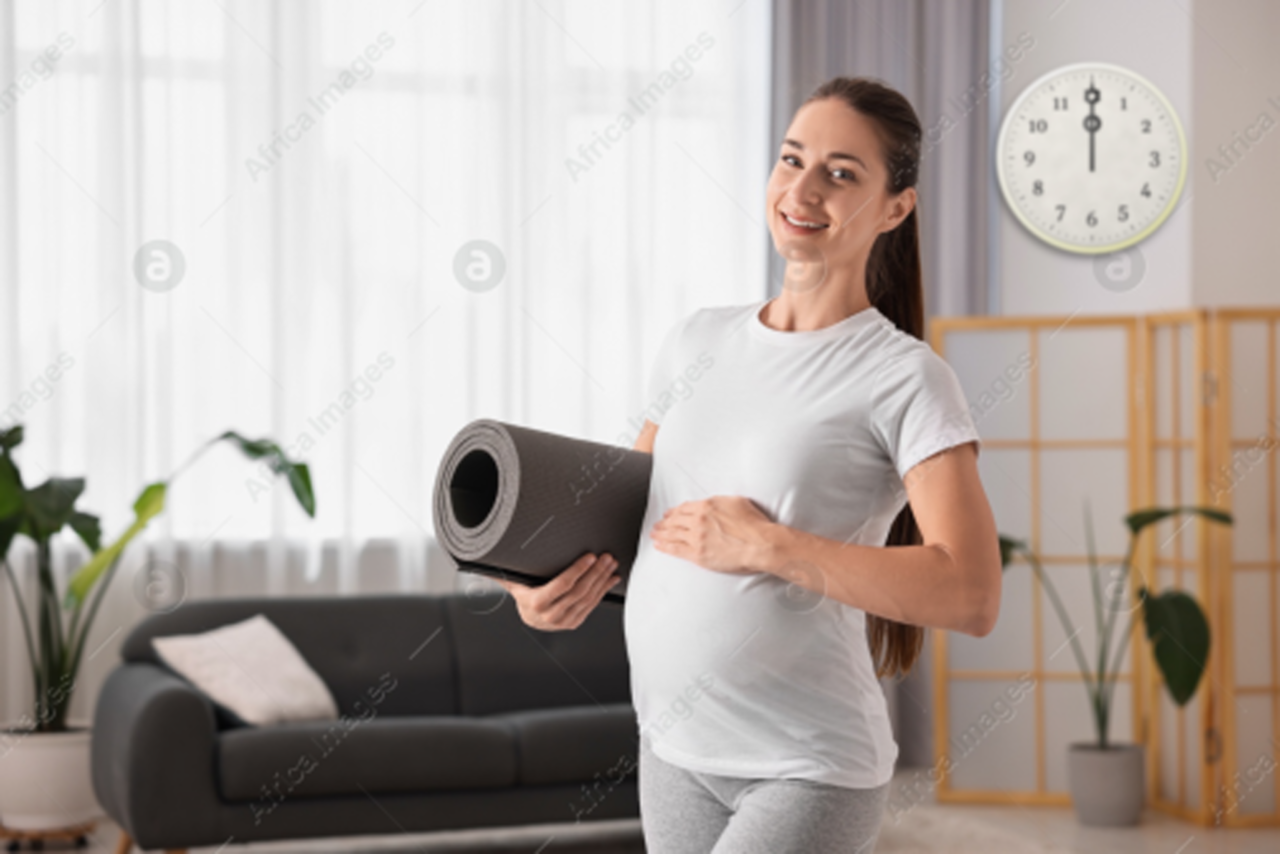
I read **12:00**
